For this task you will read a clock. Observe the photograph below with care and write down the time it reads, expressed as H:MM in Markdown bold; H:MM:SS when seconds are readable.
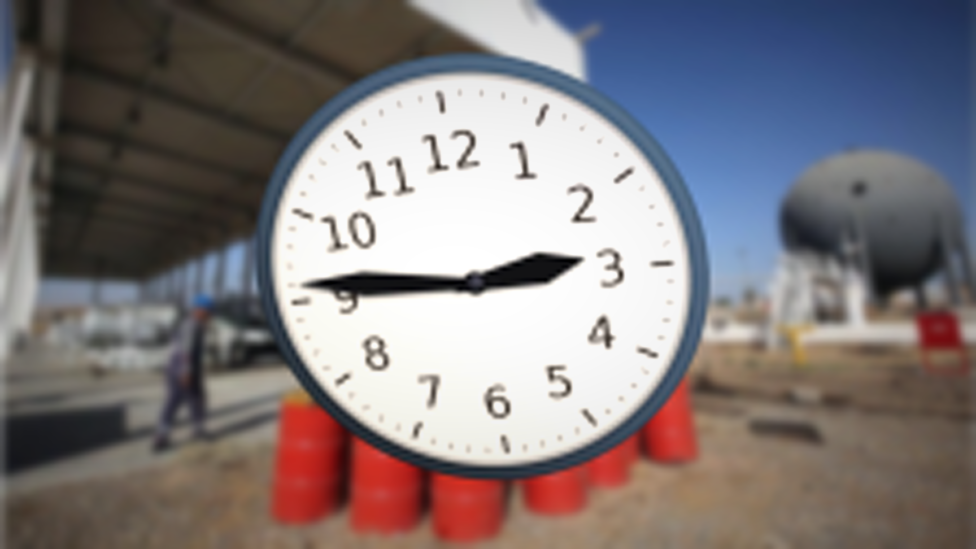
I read **2:46**
